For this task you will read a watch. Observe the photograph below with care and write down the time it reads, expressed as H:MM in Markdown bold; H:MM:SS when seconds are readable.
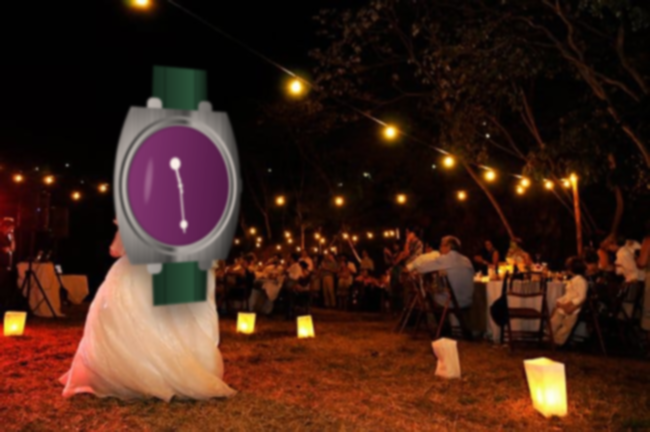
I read **11:29**
